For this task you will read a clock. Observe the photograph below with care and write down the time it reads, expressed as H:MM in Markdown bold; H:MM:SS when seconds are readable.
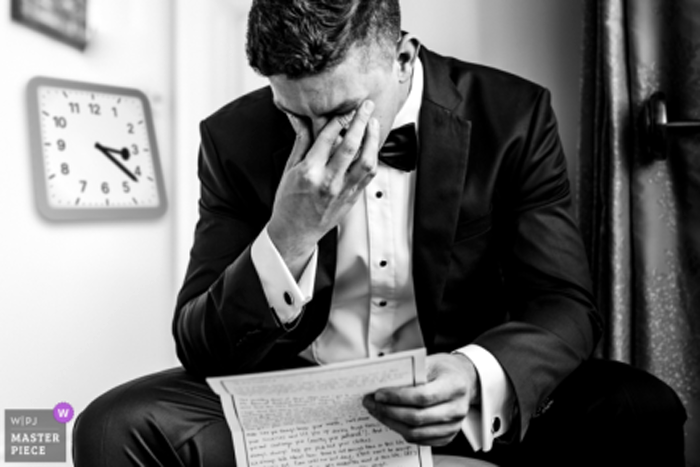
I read **3:22**
